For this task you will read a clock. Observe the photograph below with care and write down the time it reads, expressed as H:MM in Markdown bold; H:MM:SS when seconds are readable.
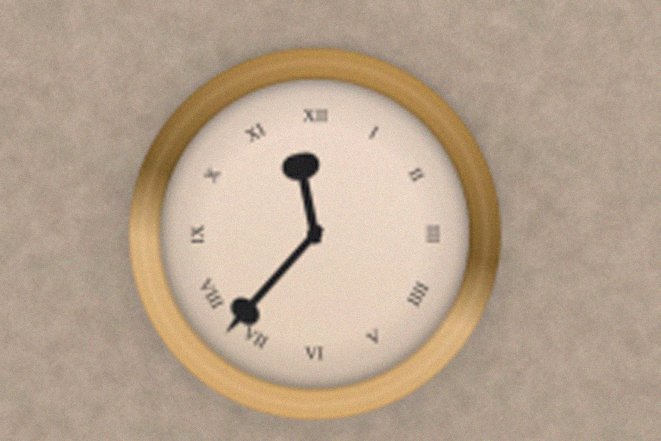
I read **11:37**
